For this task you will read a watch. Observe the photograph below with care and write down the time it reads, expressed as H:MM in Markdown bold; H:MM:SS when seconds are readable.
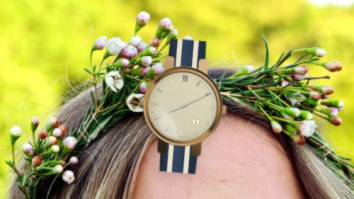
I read **8:10**
